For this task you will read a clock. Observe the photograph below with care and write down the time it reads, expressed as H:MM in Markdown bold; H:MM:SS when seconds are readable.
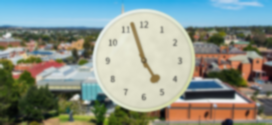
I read **4:57**
